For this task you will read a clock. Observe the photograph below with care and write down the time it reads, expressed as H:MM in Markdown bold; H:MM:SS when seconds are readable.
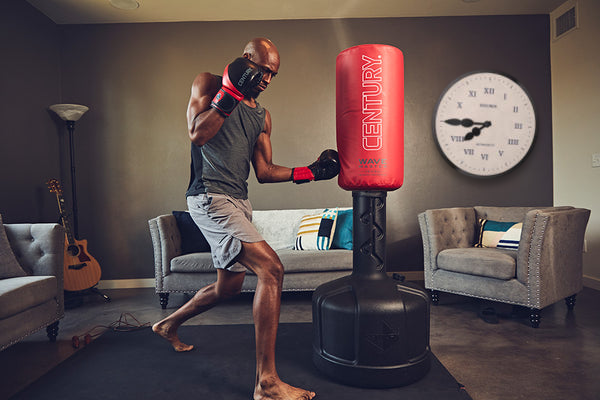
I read **7:45**
